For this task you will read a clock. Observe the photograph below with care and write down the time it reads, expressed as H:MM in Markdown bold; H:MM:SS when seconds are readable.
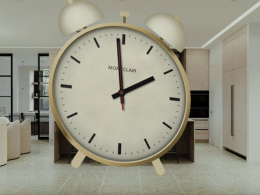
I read **1:58:59**
